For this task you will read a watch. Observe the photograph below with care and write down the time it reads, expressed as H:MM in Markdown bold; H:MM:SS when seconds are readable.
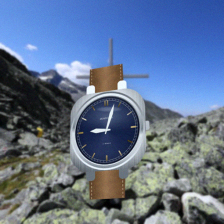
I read **9:03**
